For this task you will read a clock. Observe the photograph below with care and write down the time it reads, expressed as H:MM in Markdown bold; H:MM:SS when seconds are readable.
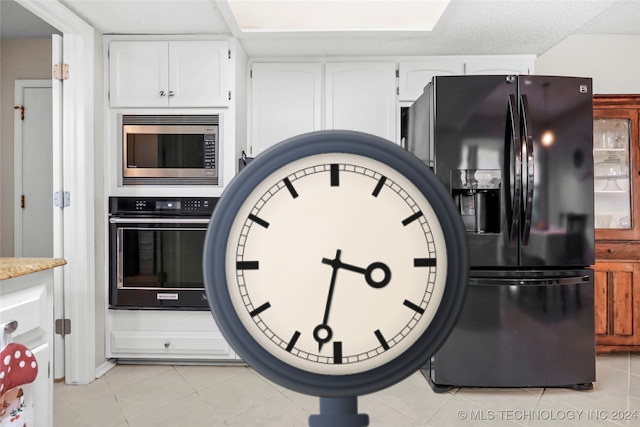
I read **3:32**
